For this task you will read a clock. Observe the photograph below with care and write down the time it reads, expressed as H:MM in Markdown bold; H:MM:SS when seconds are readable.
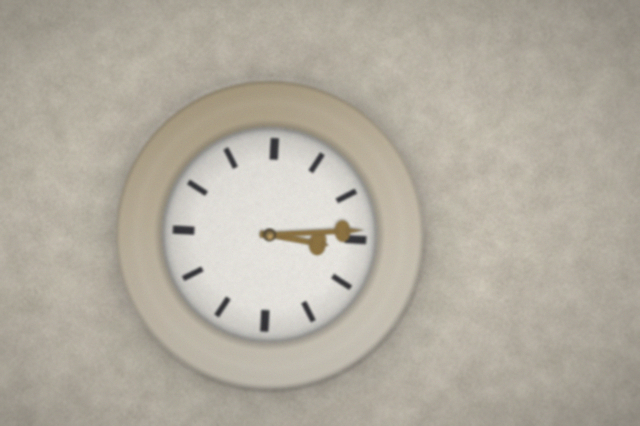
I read **3:14**
